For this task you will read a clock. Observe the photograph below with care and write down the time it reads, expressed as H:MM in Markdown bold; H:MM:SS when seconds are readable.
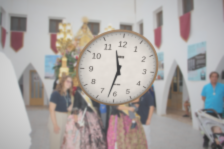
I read **11:32**
